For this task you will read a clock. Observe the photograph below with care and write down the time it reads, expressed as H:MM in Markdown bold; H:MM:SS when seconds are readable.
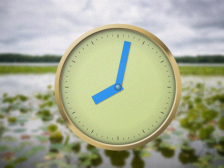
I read **8:02**
